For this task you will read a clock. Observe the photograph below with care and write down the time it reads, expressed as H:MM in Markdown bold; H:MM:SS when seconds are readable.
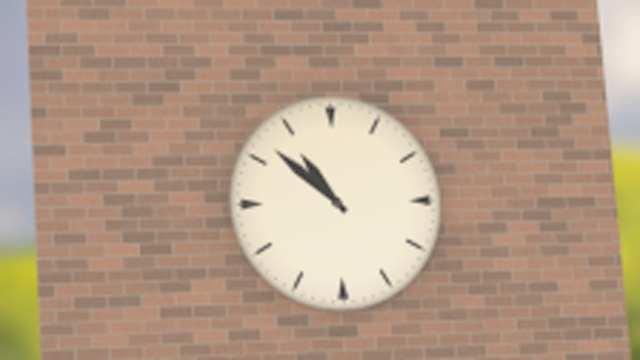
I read **10:52**
